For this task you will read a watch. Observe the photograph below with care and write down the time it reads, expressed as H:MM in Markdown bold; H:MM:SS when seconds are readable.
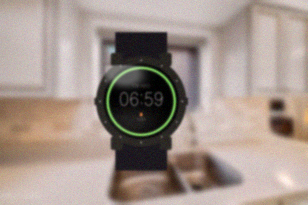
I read **6:59**
